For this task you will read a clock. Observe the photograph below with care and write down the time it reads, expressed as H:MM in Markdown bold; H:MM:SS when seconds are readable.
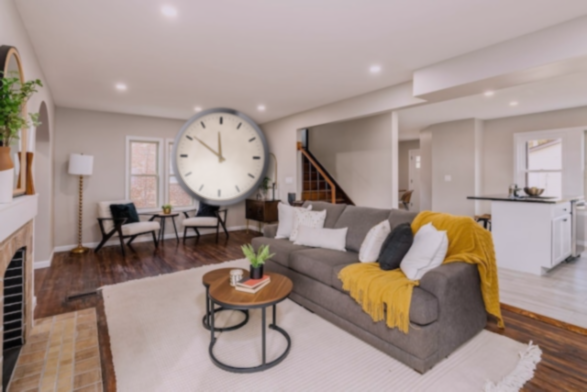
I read **11:51**
